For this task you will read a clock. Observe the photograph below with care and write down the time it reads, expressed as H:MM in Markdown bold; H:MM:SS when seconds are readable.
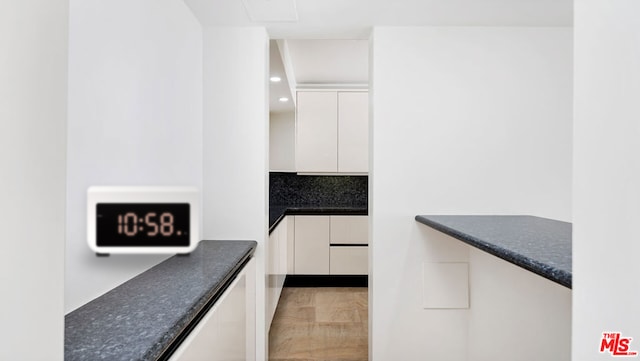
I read **10:58**
